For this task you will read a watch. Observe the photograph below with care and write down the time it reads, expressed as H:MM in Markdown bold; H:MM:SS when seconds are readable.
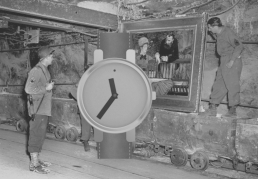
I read **11:36**
